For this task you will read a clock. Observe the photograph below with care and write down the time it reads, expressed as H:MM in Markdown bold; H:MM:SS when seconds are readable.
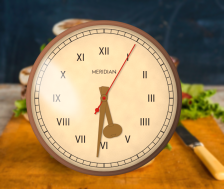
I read **5:31:05**
